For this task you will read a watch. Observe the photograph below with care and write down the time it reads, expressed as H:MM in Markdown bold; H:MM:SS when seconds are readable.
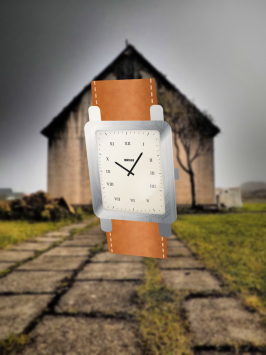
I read **10:06**
